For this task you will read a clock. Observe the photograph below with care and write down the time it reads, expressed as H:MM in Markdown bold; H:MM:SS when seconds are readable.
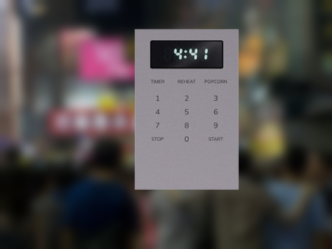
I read **4:41**
